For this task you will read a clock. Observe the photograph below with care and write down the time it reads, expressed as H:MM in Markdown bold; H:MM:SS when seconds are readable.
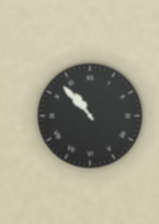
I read **10:53**
